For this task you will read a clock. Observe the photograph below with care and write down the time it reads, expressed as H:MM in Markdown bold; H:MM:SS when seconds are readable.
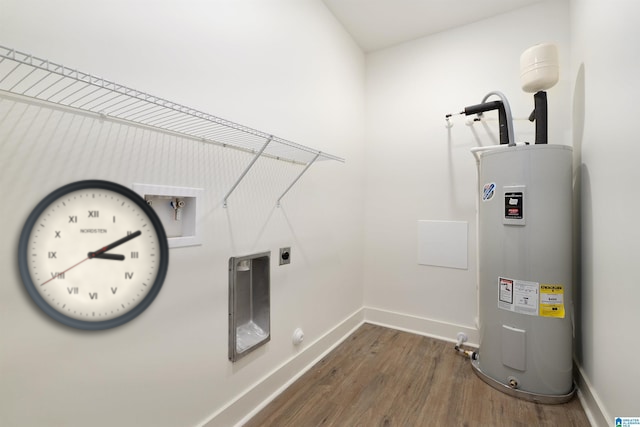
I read **3:10:40**
